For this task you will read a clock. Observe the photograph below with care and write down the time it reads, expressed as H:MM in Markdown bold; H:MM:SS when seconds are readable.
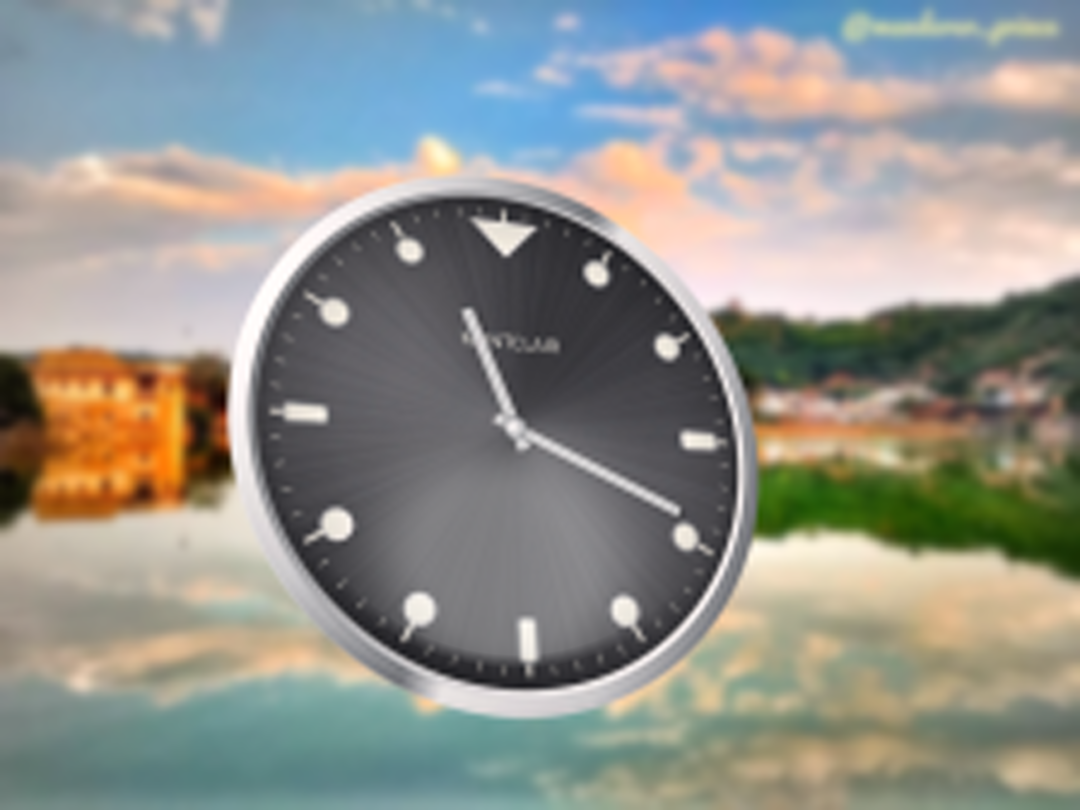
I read **11:19**
